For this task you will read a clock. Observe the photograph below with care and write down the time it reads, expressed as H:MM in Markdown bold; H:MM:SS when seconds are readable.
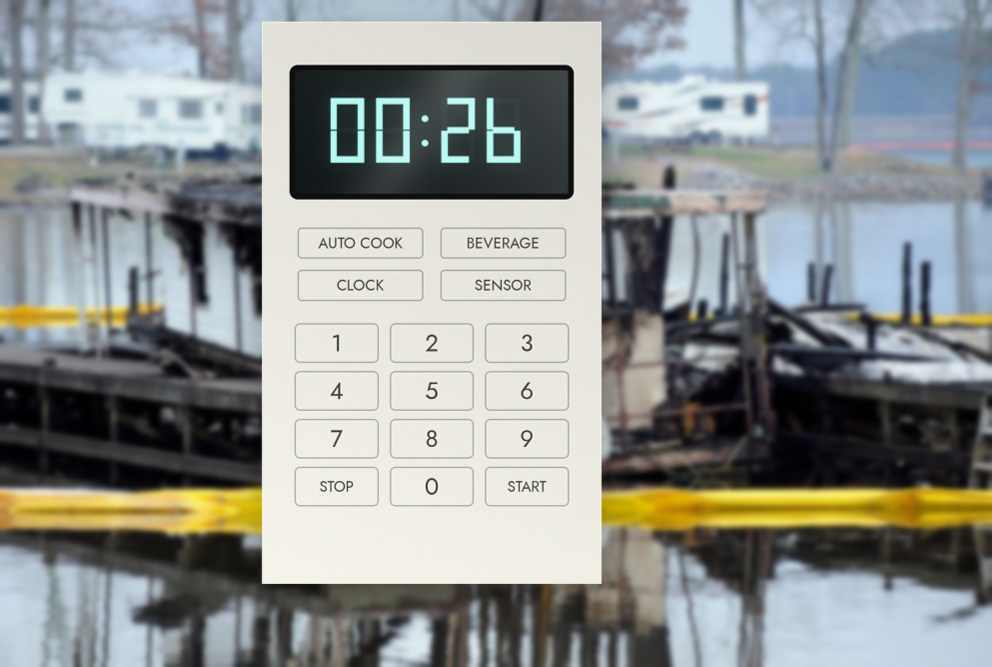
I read **0:26**
